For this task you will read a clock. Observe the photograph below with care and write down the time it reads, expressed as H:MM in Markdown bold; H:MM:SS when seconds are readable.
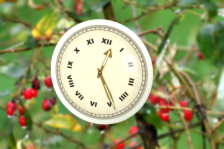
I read **12:24**
